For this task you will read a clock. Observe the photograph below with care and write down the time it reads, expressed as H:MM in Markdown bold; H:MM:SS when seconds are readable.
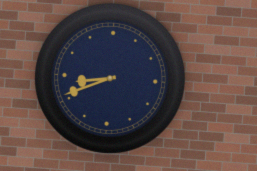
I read **8:41**
